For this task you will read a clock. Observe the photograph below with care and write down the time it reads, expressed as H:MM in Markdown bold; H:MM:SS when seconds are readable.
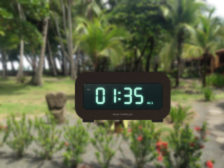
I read **1:35**
